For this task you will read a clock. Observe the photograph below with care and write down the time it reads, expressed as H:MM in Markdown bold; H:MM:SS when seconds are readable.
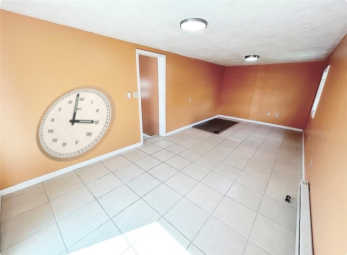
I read **2:58**
